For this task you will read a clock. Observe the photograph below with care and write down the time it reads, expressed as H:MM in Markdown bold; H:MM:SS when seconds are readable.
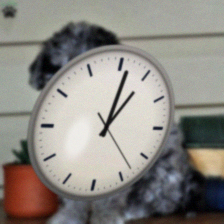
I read **1:01:23**
